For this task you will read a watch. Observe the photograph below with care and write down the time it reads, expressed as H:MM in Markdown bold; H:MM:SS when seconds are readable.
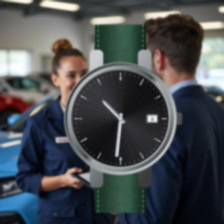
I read **10:31**
